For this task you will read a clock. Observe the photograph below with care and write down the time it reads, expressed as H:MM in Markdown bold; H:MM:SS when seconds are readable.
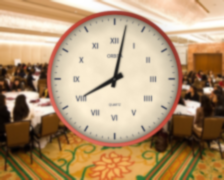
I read **8:02**
